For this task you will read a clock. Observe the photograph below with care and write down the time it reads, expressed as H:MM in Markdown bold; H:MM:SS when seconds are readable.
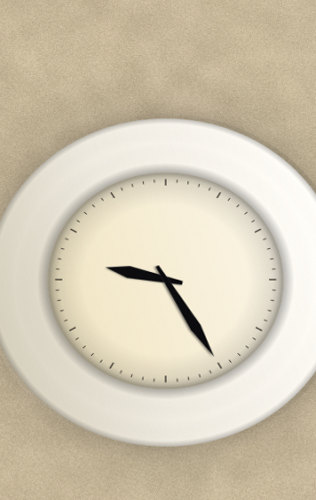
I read **9:25**
